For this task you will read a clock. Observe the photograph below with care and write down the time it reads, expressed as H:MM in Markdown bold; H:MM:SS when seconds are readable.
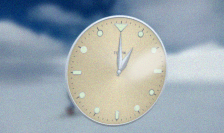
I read **1:00**
